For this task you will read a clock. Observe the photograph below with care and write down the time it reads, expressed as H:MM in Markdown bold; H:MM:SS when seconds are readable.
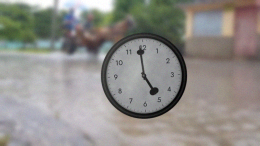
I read **4:59**
